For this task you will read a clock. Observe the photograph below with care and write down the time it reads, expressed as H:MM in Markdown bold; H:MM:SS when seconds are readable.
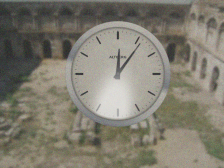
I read **12:06**
